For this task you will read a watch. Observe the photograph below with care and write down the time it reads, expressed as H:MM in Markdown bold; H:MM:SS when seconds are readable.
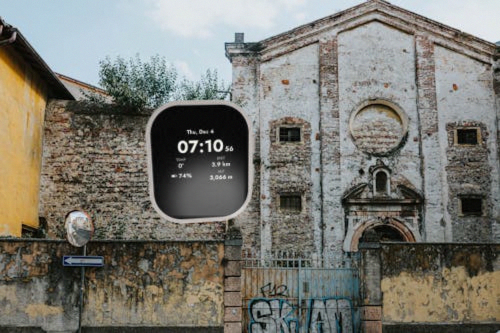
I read **7:10**
